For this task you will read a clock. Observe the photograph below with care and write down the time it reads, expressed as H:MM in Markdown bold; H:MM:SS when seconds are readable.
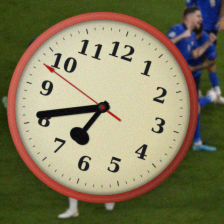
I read **6:40:48**
